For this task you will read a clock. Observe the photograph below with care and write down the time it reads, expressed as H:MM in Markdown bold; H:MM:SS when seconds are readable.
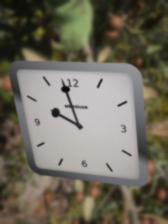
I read **9:58**
